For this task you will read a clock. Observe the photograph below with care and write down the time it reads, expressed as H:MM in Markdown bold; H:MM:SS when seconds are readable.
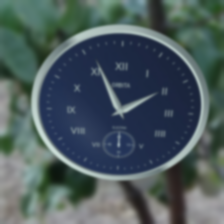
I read **1:56**
